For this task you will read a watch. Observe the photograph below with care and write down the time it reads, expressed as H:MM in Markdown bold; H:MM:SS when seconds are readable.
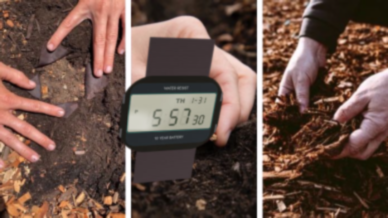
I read **5:57:30**
